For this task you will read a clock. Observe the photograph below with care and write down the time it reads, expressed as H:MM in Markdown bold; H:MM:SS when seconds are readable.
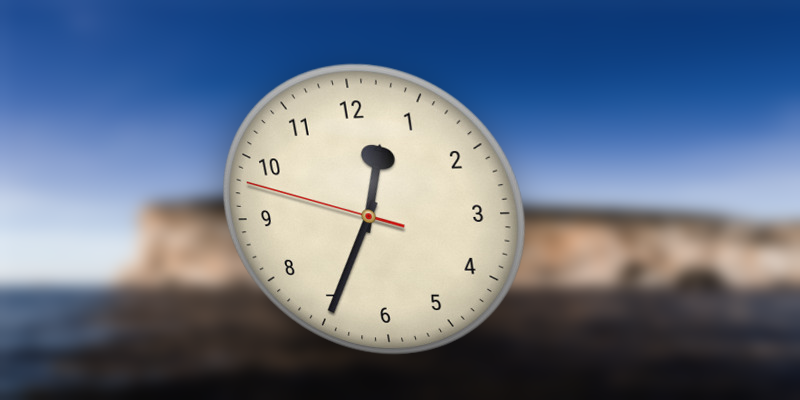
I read **12:34:48**
